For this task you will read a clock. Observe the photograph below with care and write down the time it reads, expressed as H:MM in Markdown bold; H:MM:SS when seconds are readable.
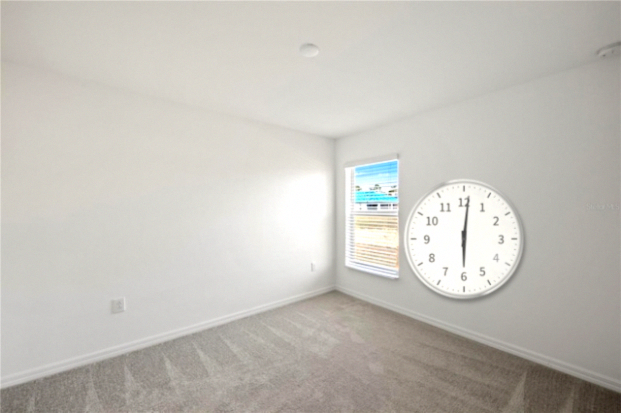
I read **6:01**
